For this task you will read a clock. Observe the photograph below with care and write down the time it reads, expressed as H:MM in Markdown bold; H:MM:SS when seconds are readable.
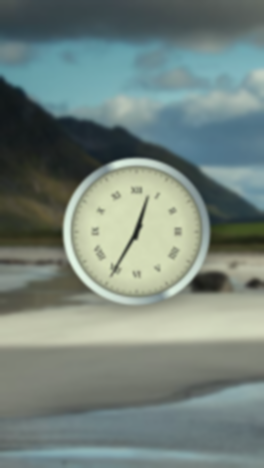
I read **12:35**
